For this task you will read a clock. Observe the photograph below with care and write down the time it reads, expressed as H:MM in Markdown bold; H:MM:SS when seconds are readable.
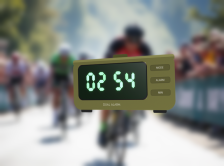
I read **2:54**
